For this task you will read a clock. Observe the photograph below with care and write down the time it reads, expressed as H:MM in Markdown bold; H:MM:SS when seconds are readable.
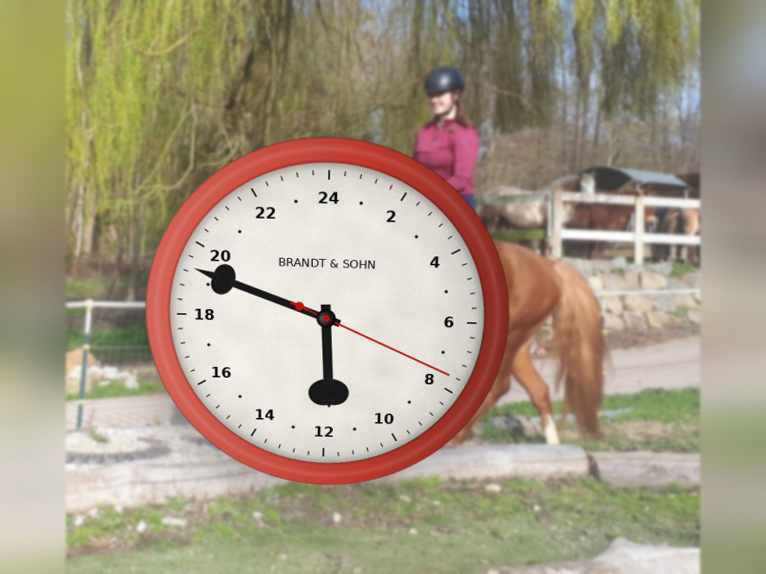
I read **11:48:19**
